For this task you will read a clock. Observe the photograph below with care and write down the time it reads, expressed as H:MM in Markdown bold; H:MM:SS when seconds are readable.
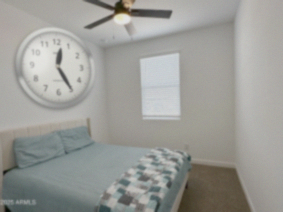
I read **12:25**
